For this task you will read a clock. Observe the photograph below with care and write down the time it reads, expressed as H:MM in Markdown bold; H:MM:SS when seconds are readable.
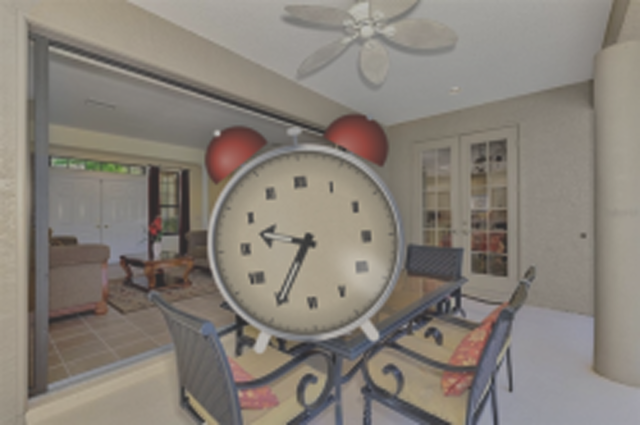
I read **9:35**
